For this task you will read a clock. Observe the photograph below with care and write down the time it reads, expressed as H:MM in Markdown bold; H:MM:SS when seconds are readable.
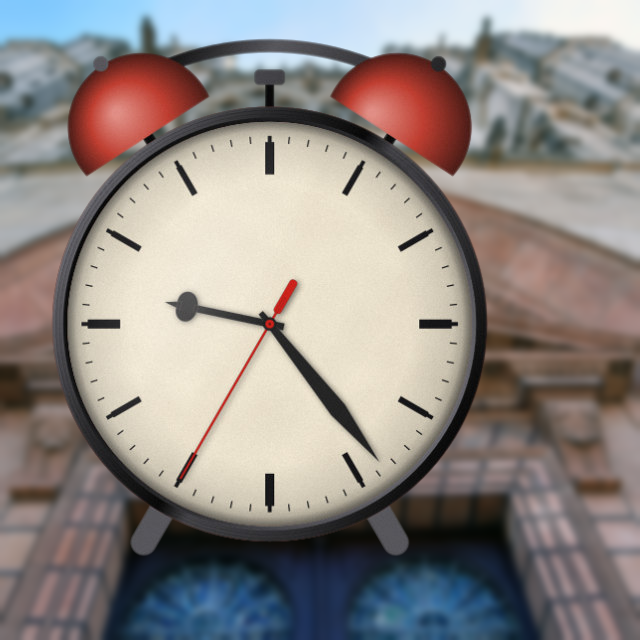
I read **9:23:35**
